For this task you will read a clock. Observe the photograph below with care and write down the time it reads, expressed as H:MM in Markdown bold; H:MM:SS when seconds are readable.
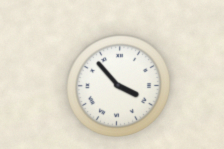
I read **3:53**
